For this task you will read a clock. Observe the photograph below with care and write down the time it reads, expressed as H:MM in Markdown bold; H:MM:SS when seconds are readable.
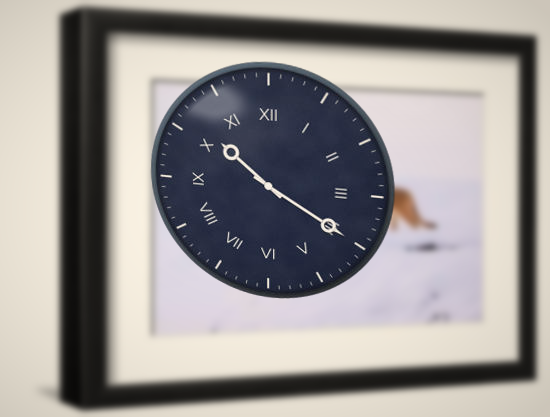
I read **10:20**
